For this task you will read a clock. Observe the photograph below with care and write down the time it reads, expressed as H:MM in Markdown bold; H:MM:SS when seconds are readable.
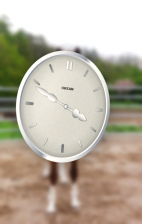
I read **3:49**
